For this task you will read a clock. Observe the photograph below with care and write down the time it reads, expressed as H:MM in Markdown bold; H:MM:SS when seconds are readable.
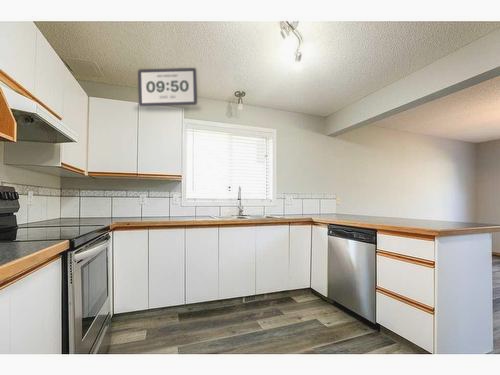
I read **9:50**
